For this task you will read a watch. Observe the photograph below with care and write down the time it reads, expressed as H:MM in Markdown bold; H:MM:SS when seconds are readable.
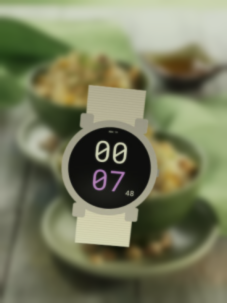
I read **0:07**
